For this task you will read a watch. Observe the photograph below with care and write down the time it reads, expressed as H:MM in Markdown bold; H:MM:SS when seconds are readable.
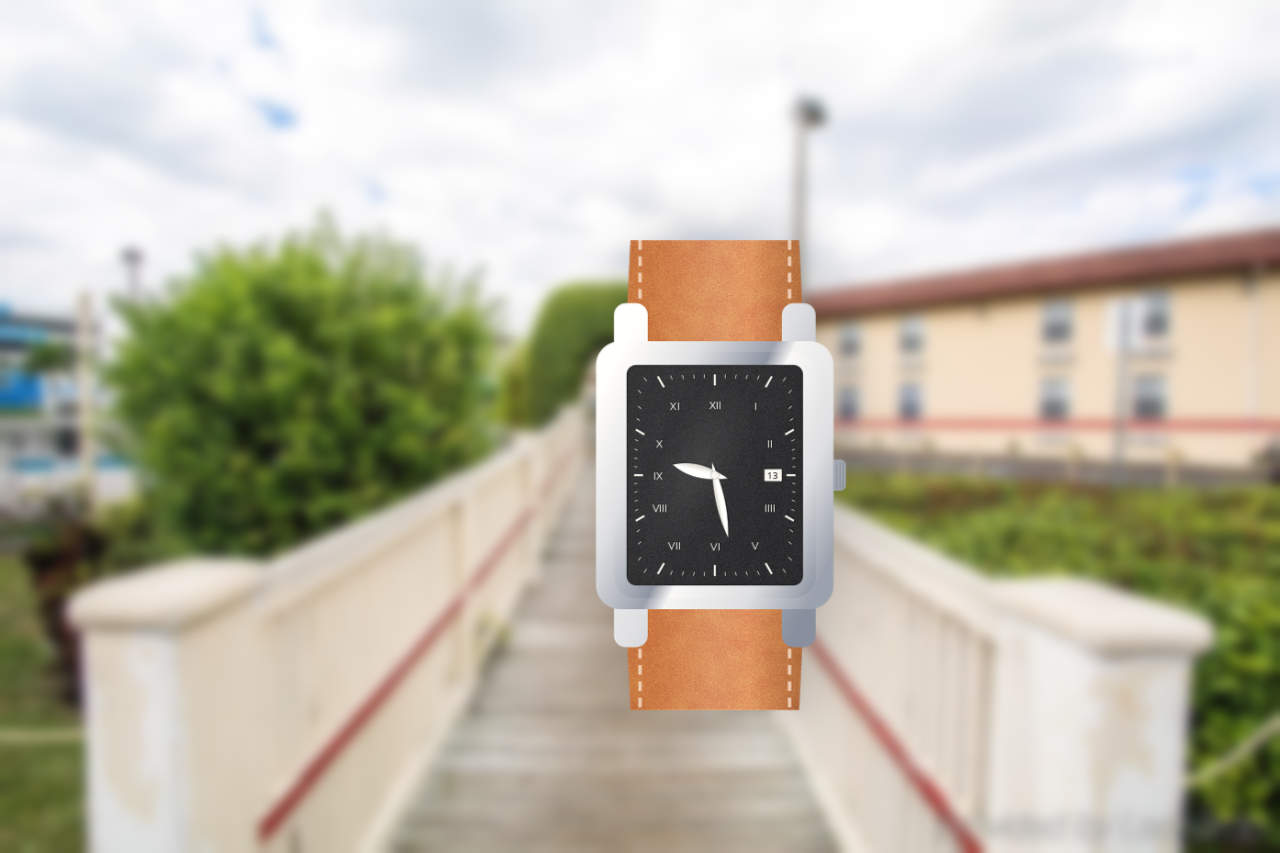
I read **9:28**
